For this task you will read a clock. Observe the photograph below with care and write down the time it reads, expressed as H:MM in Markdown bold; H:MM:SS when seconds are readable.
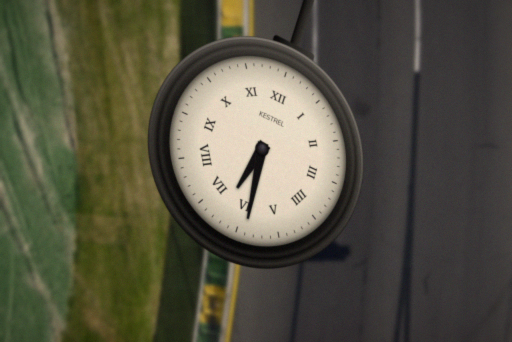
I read **6:29**
